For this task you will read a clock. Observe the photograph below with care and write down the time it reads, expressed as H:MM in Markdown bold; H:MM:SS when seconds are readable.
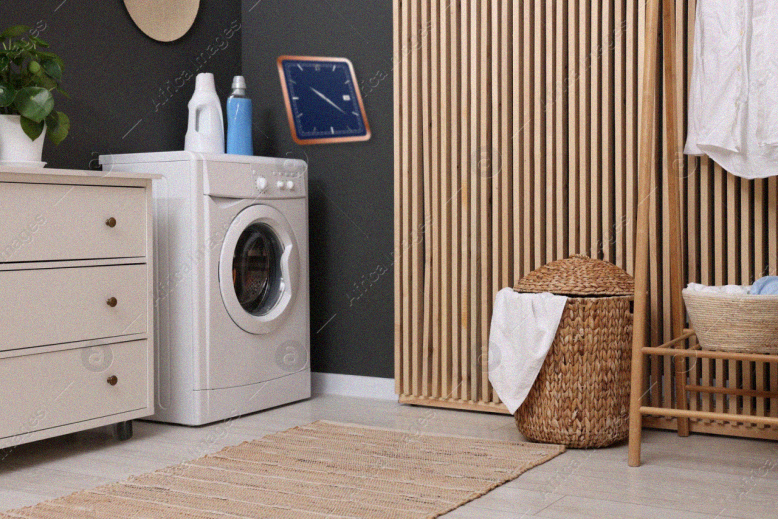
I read **10:22**
